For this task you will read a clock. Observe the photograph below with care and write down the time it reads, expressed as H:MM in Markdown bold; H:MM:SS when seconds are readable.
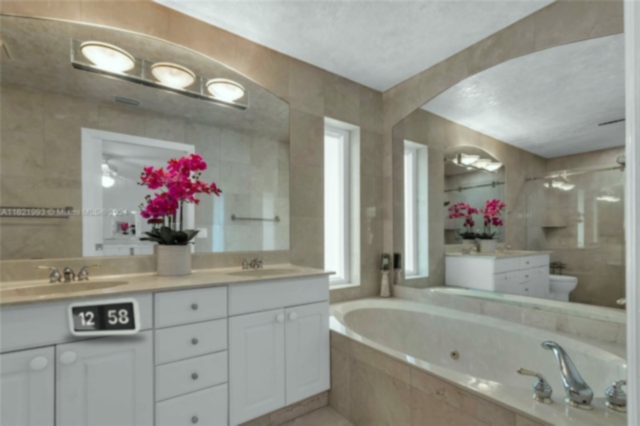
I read **12:58**
